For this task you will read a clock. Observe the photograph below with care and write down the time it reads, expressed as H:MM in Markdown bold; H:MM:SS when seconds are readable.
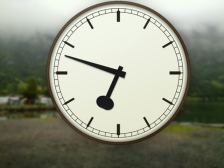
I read **6:48**
